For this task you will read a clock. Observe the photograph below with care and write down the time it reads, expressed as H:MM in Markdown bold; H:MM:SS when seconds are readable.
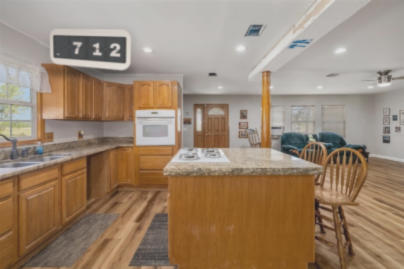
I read **7:12**
